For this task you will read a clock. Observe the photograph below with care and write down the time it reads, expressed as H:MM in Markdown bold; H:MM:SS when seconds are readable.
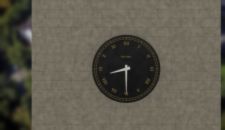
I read **8:30**
